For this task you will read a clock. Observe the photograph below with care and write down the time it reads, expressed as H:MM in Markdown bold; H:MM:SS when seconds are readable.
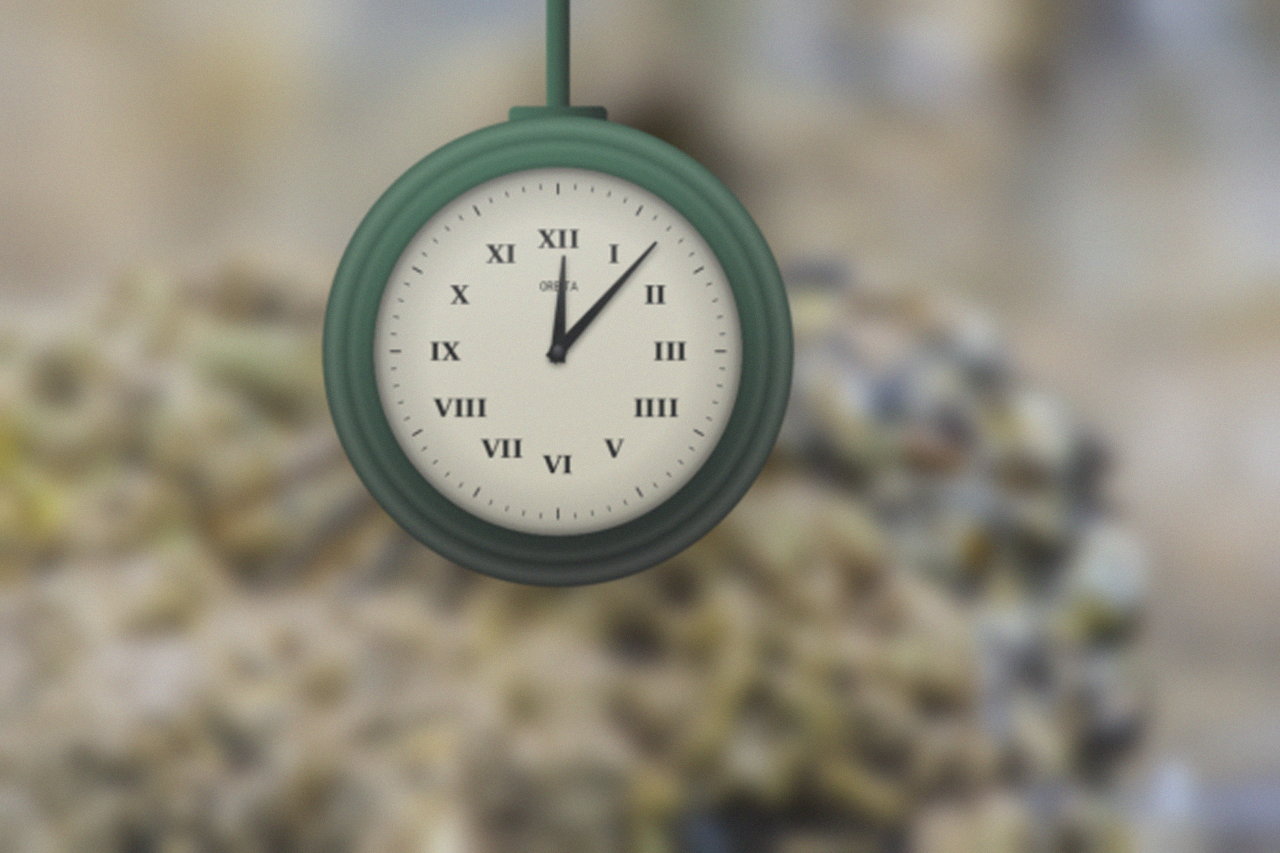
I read **12:07**
